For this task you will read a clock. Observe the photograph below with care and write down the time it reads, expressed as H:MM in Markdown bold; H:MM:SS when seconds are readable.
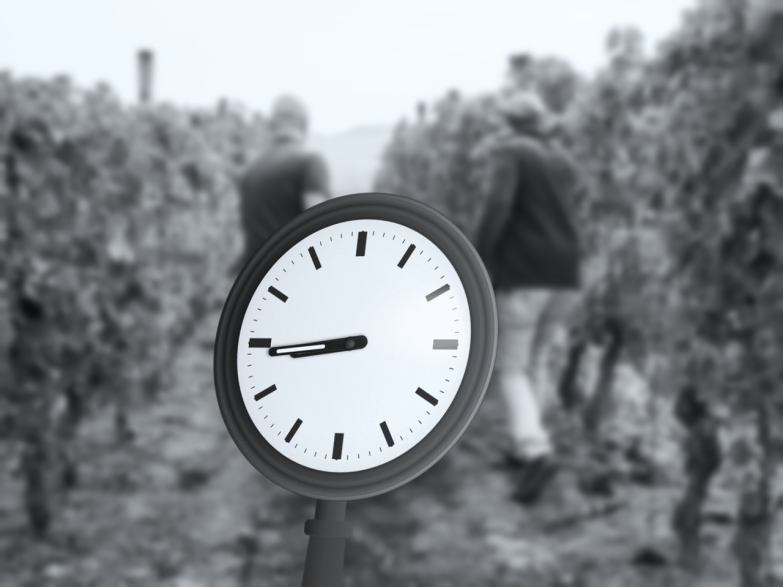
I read **8:44**
